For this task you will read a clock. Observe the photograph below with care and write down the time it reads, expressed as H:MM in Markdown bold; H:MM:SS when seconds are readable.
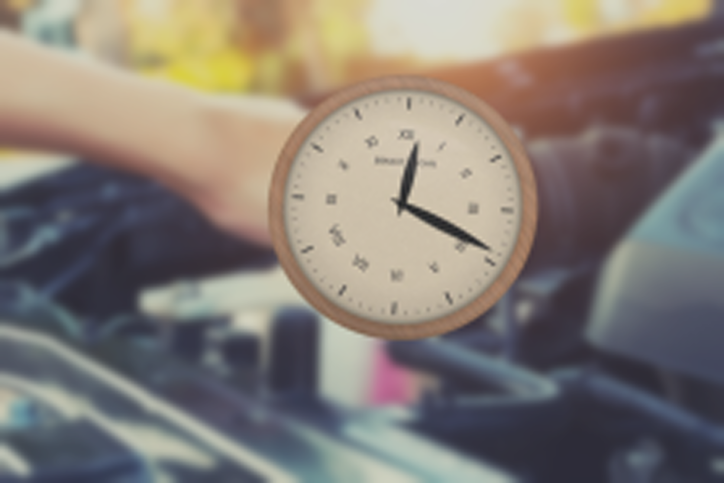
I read **12:19**
